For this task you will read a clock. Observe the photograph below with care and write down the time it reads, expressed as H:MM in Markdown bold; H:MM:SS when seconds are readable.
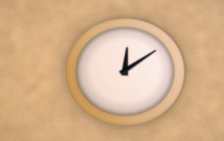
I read **12:09**
